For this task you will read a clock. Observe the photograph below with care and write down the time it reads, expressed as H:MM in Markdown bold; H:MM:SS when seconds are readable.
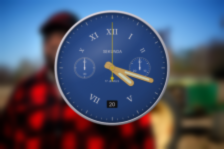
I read **4:18**
